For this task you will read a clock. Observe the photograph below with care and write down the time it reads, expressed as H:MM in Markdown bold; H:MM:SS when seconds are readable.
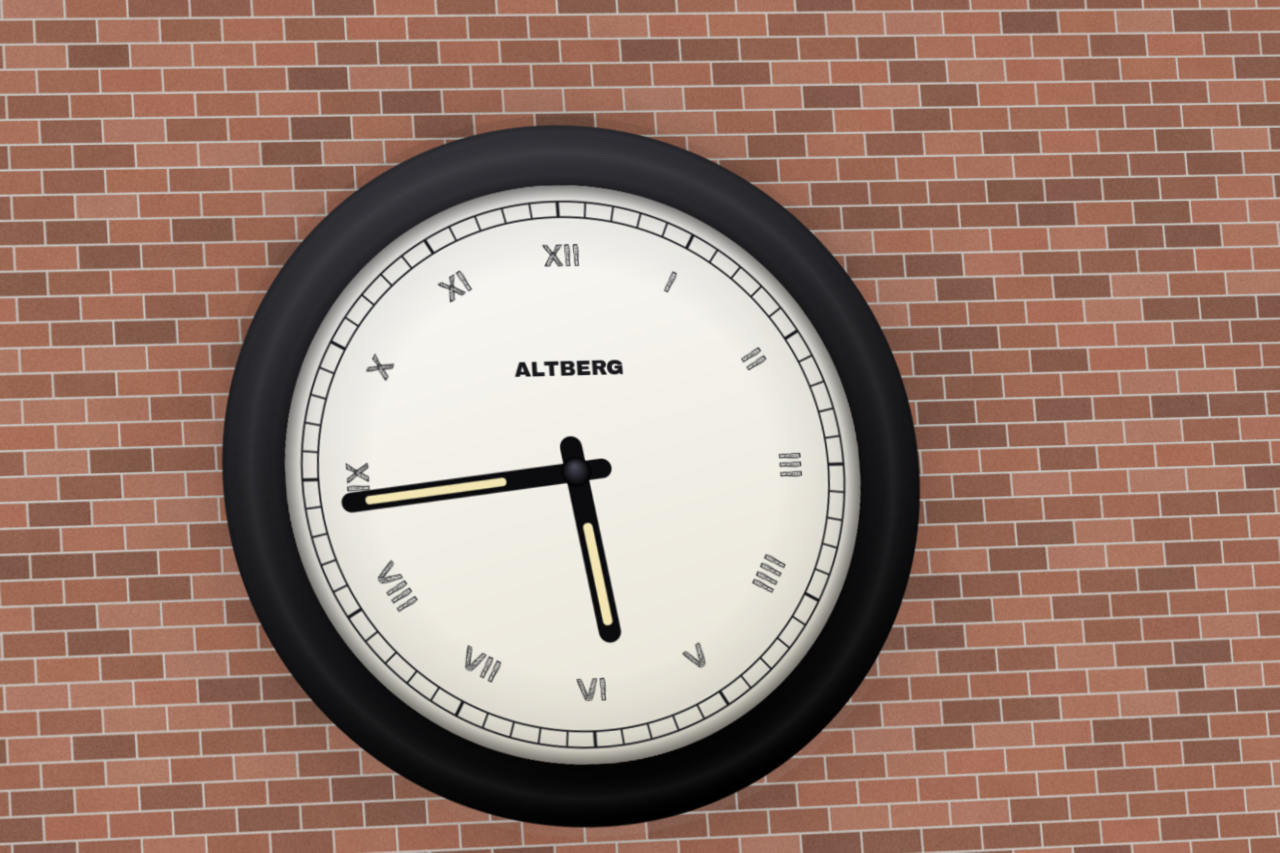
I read **5:44**
